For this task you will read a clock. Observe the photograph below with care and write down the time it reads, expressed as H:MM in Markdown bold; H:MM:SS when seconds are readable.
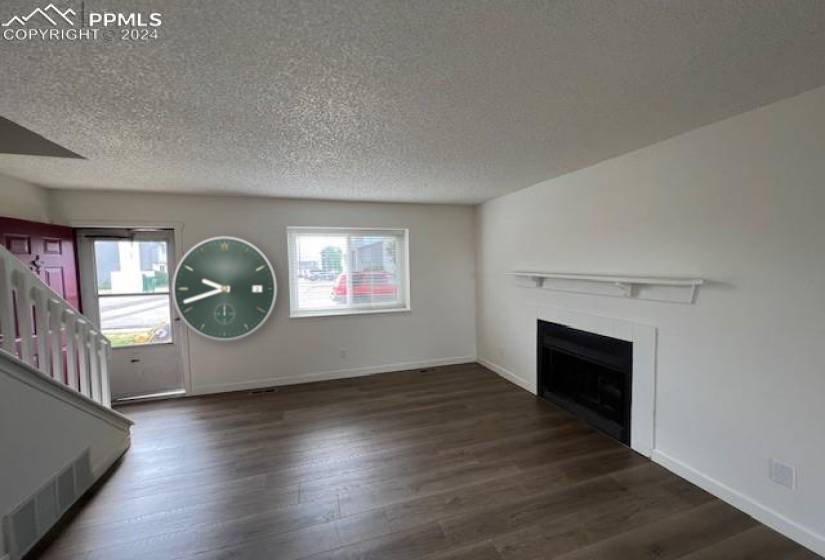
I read **9:42**
